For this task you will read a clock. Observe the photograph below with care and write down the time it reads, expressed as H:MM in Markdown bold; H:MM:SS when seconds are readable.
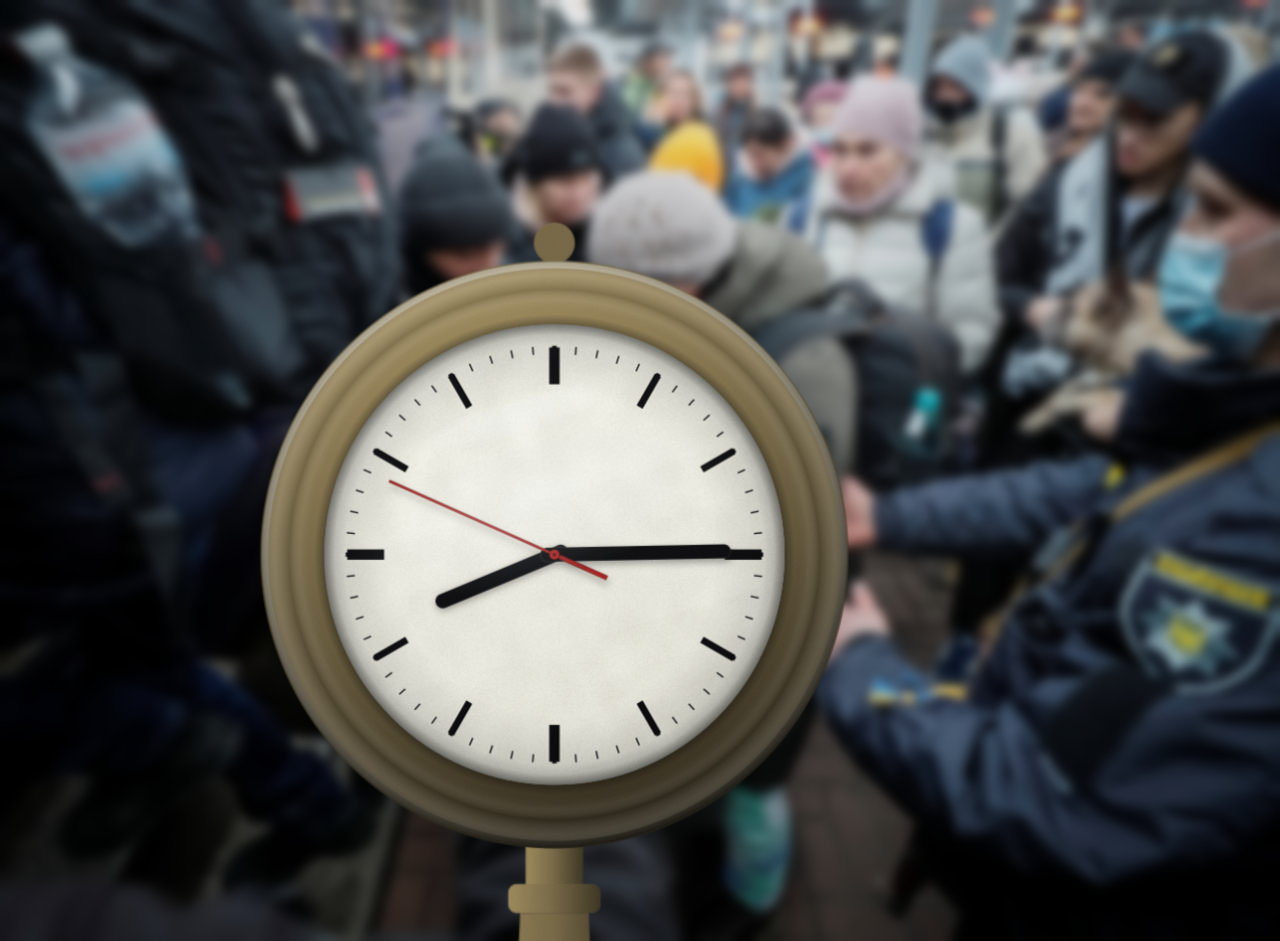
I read **8:14:49**
